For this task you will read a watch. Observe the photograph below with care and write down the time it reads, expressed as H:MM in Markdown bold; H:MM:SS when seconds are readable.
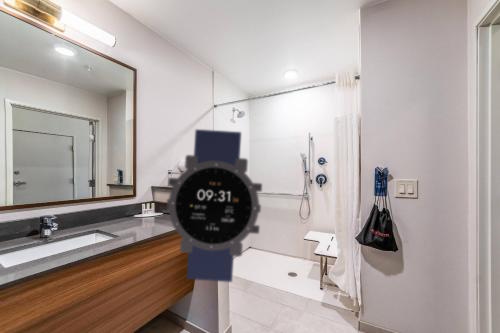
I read **9:31**
